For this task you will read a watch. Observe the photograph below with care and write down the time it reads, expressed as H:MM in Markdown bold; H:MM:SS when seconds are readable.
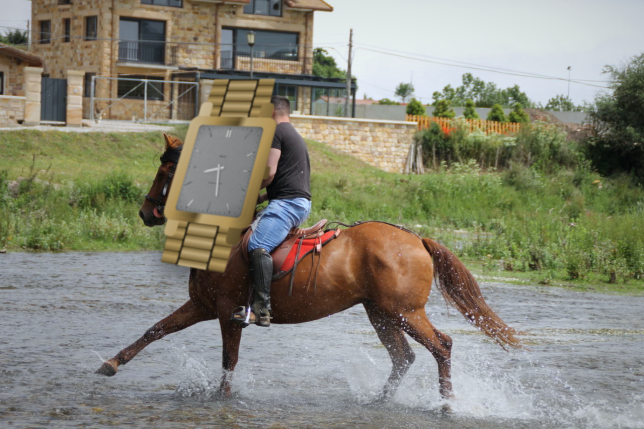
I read **8:28**
